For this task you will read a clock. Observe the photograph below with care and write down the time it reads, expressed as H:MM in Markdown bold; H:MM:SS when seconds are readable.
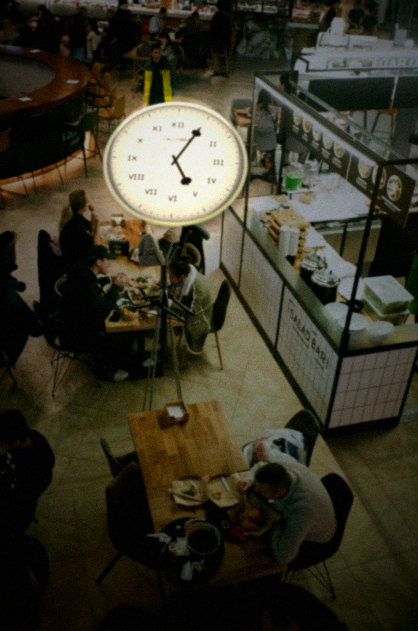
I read **5:05**
